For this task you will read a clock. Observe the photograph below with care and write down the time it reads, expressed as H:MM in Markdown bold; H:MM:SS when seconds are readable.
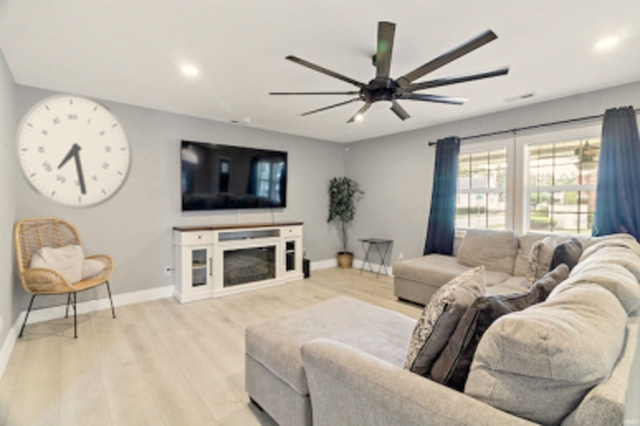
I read **7:29**
